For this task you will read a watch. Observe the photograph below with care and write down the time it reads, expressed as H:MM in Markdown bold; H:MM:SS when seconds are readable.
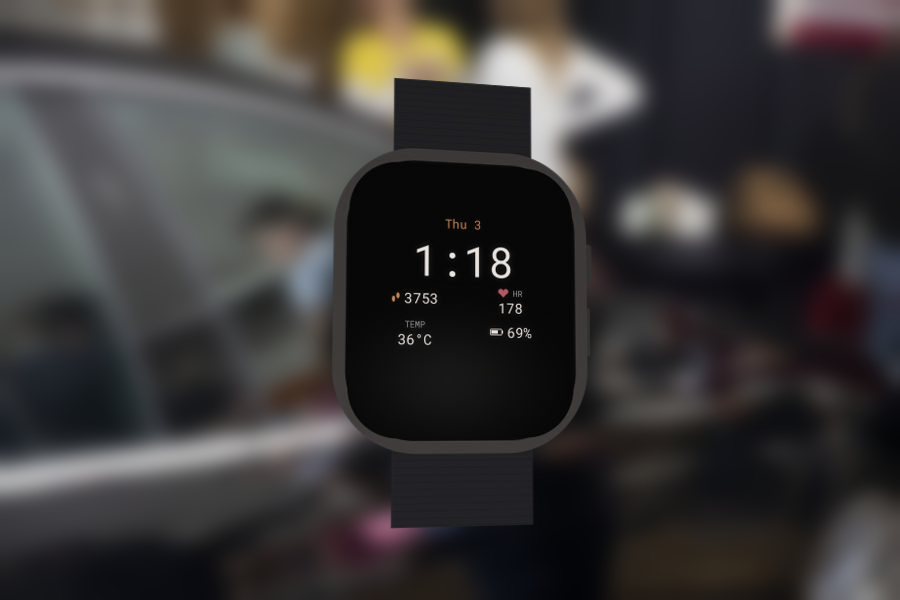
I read **1:18**
